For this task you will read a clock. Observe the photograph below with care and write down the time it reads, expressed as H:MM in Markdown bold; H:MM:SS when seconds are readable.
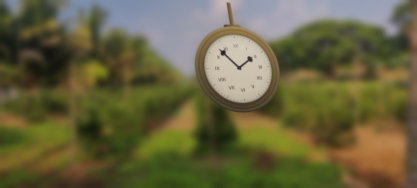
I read **1:53**
